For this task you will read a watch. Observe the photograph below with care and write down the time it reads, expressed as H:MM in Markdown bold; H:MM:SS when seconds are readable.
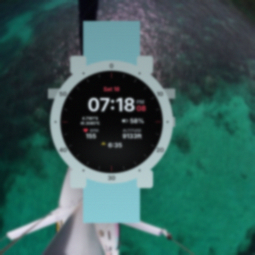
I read **7:18**
